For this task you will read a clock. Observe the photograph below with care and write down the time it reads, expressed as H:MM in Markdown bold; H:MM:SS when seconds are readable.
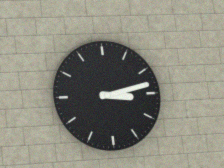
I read **3:13**
